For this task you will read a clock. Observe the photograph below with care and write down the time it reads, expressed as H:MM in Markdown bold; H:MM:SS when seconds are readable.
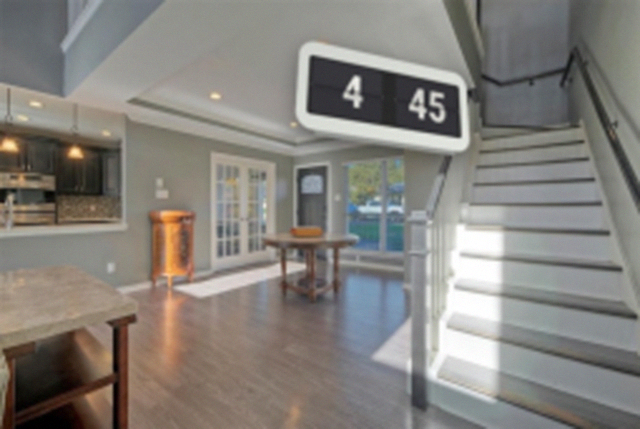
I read **4:45**
